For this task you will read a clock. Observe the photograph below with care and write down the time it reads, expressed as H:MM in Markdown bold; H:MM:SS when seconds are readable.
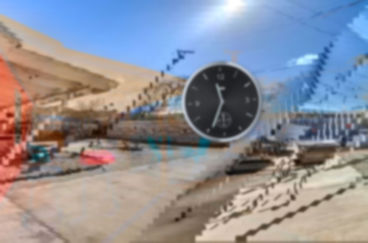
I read **11:34**
